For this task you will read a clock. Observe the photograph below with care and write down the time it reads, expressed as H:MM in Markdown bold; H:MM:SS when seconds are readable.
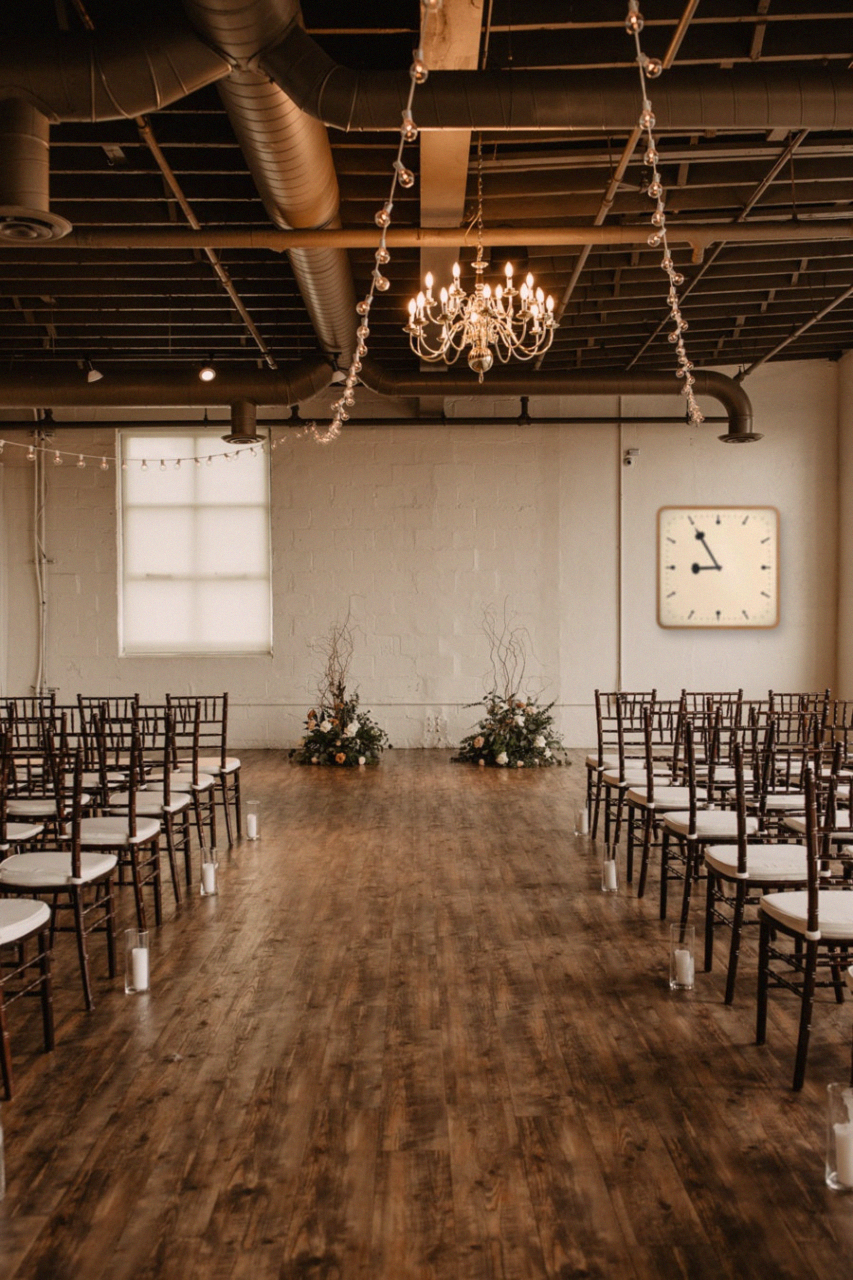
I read **8:55**
